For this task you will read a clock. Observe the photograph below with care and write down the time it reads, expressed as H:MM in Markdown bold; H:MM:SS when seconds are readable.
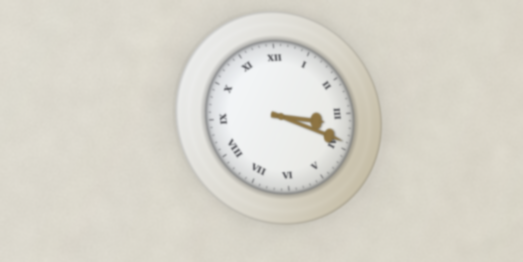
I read **3:19**
